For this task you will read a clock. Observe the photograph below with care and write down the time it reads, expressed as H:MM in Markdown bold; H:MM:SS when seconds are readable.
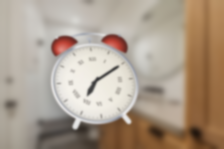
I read **7:10**
